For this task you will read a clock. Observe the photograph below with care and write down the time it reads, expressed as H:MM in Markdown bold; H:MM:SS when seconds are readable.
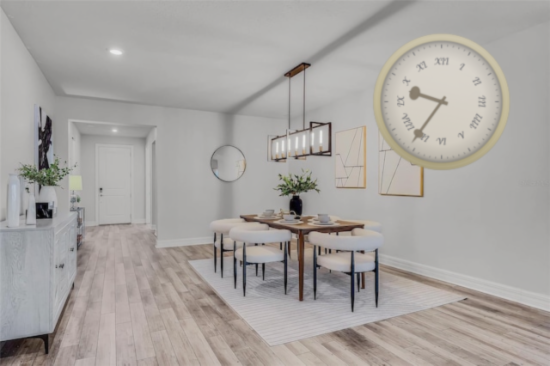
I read **9:36**
